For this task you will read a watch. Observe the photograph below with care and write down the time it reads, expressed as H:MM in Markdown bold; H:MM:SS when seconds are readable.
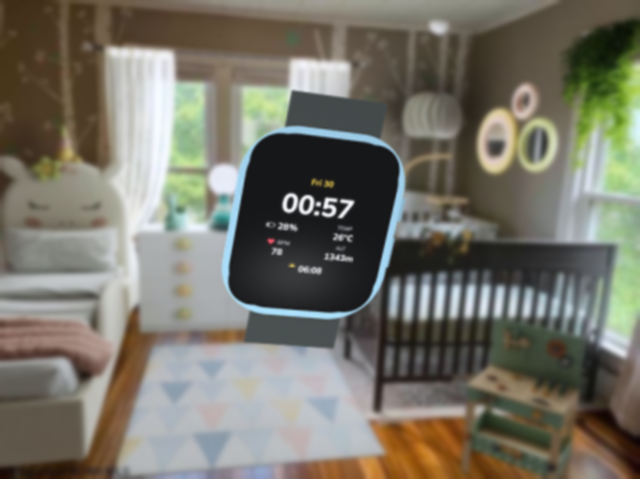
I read **0:57**
